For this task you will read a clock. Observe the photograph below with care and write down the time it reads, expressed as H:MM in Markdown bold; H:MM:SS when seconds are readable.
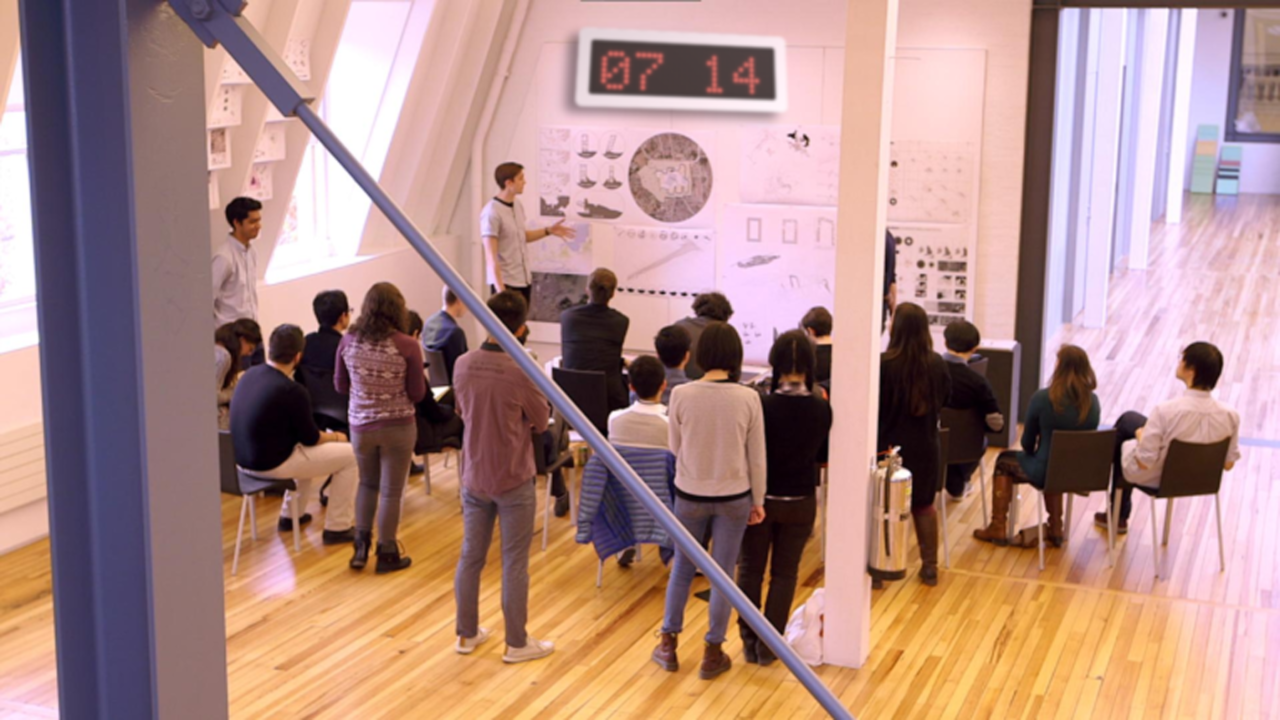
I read **7:14**
